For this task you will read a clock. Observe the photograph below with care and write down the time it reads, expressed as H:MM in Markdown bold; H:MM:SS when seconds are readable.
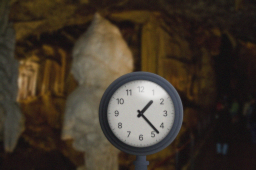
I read **1:23**
